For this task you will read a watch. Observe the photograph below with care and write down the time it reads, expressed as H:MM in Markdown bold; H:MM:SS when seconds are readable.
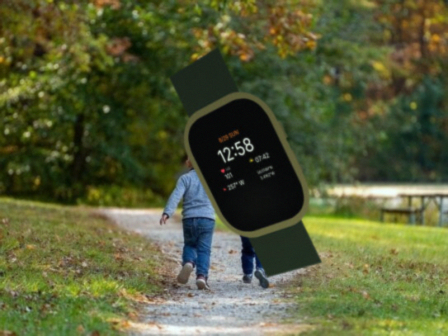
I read **12:58**
